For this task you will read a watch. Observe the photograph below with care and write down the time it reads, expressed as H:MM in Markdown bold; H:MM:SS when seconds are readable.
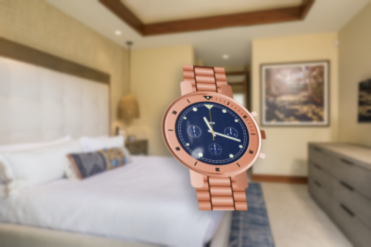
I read **11:18**
